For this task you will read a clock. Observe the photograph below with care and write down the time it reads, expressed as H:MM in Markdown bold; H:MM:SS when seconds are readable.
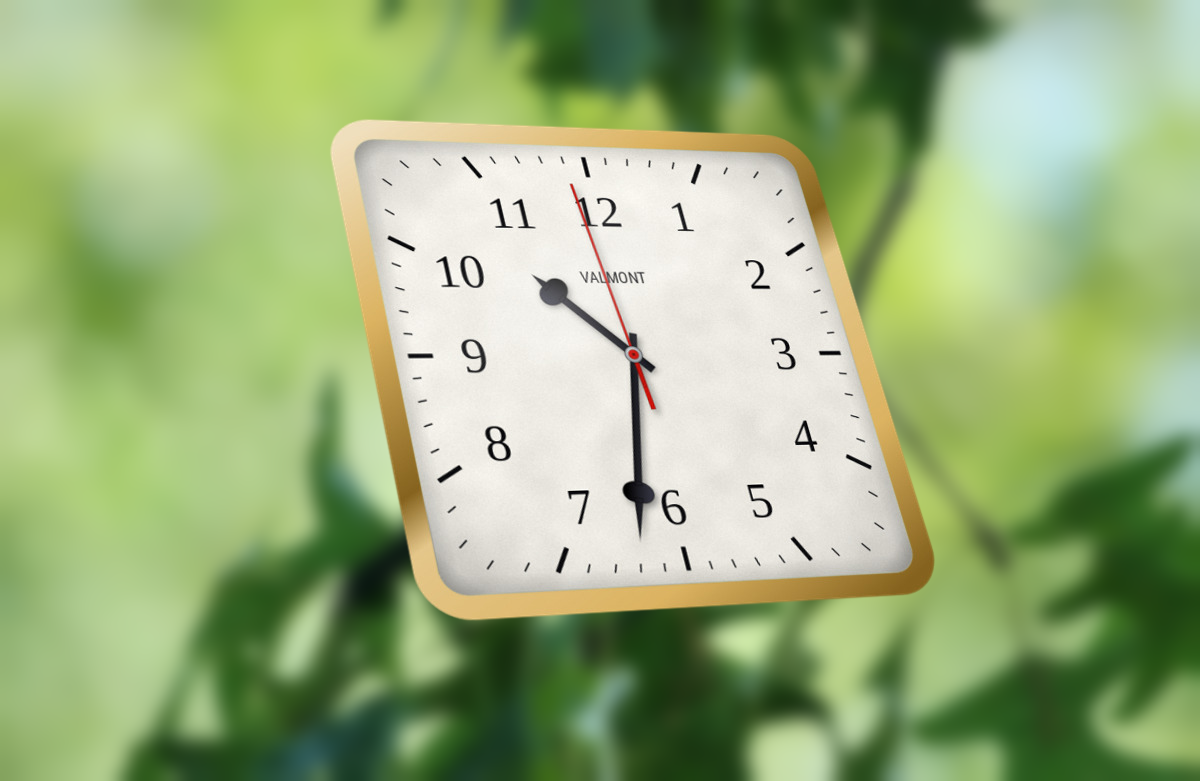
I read **10:31:59**
